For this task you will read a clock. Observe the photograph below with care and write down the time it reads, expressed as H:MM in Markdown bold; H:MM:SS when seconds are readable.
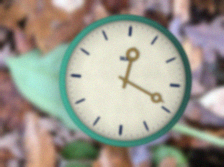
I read **12:19**
